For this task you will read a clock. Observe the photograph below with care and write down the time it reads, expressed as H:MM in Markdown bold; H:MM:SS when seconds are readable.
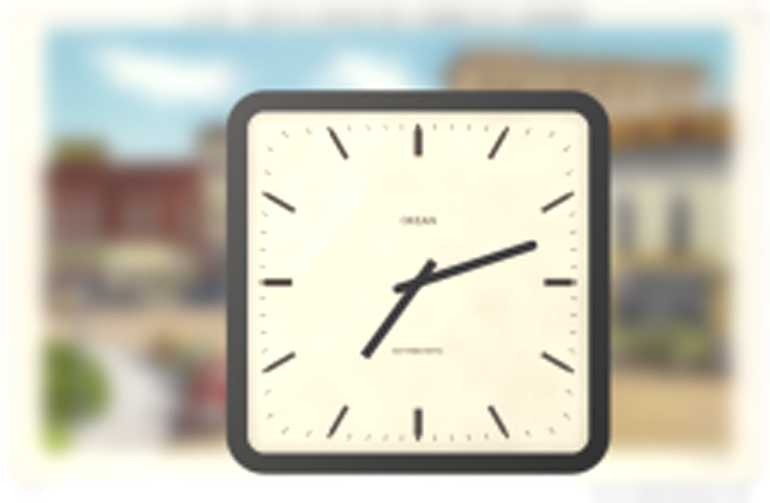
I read **7:12**
